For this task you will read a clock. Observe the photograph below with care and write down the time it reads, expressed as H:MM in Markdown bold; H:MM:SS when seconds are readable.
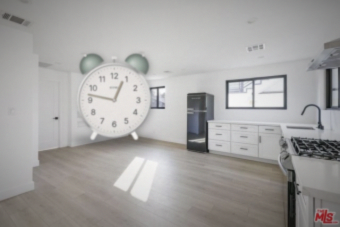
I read **12:47**
